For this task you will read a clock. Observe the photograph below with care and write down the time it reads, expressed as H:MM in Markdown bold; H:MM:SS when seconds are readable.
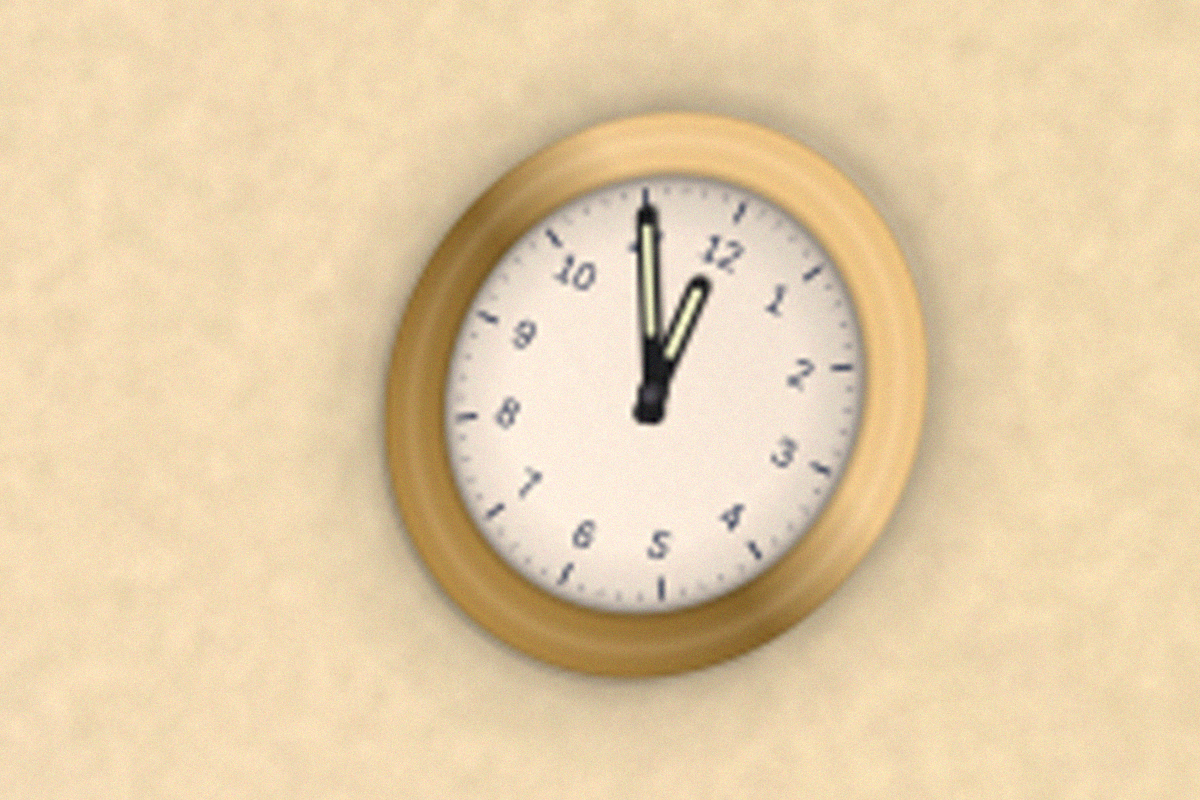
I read **11:55**
